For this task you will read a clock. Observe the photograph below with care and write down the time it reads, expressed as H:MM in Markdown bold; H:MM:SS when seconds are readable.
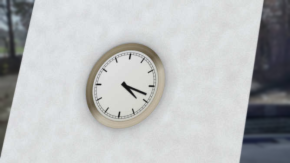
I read **4:18**
